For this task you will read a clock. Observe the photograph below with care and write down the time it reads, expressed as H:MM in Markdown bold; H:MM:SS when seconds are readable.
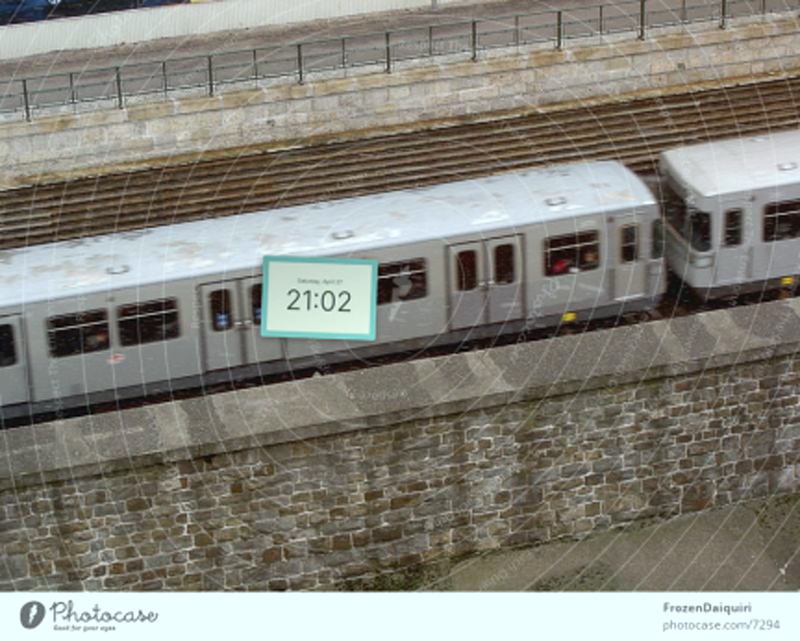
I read **21:02**
